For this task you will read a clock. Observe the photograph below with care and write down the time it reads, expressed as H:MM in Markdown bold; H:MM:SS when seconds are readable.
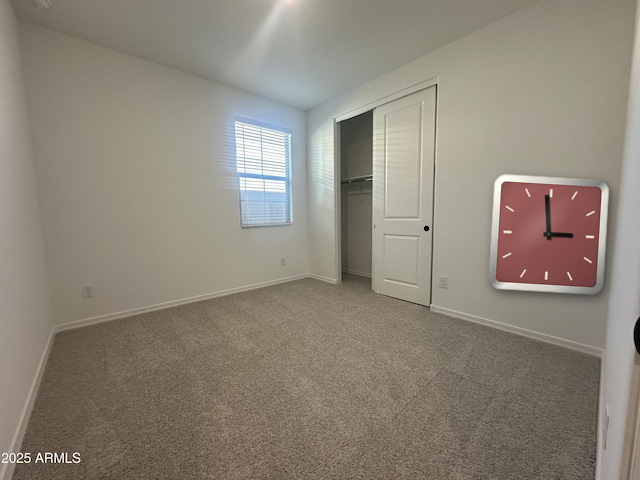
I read **2:59**
